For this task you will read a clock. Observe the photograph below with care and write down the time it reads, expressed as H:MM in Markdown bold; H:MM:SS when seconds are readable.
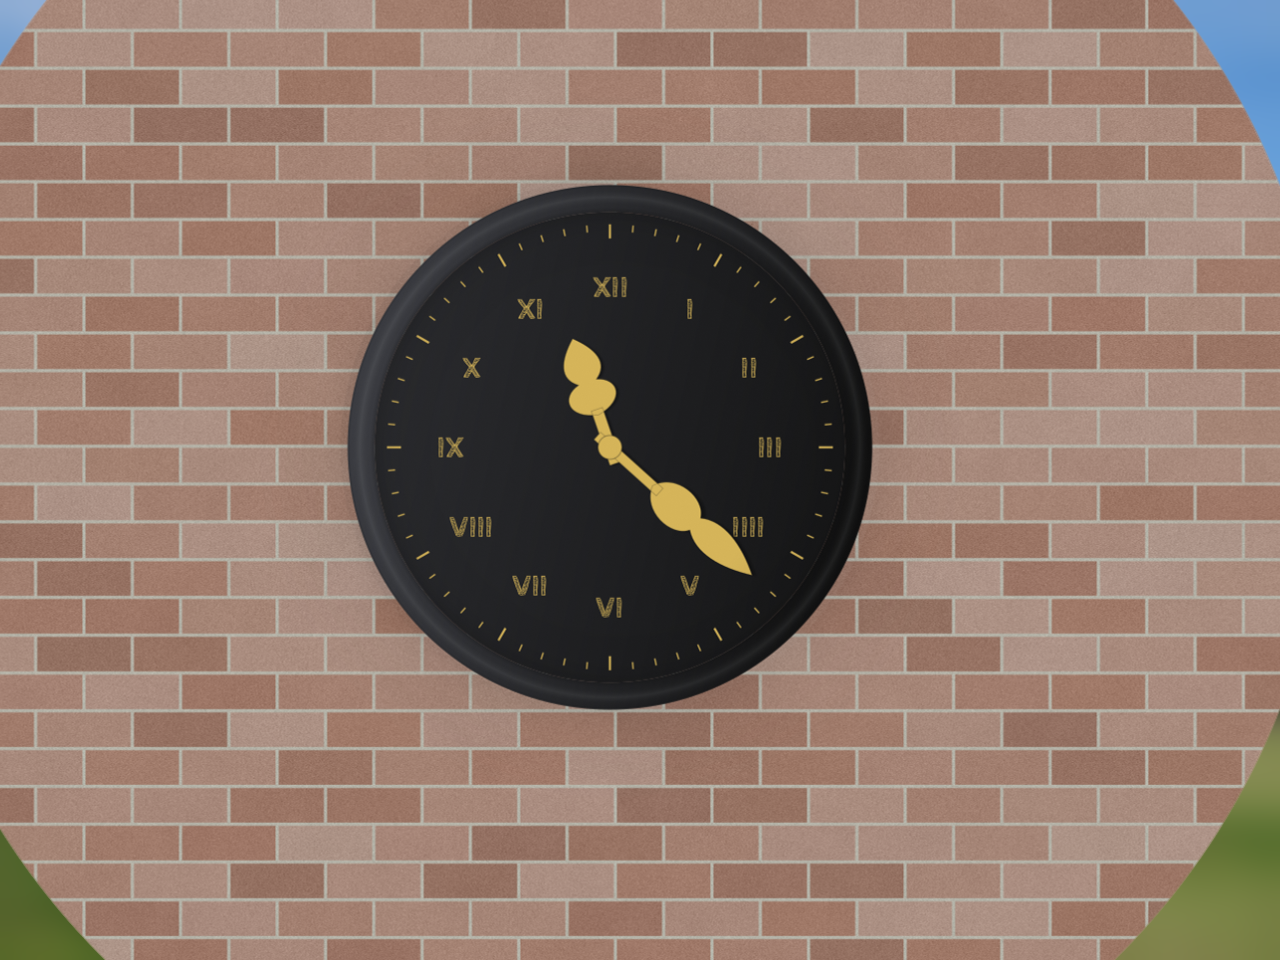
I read **11:22**
